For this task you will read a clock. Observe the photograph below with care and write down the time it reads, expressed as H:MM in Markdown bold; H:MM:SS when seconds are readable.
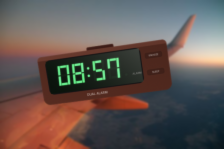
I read **8:57**
